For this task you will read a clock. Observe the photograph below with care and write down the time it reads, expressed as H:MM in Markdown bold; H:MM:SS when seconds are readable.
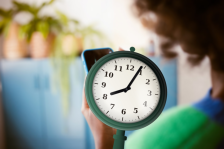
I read **8:04**
